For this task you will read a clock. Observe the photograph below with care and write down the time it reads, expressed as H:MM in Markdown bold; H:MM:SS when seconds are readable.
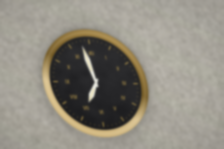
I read **6:58**
